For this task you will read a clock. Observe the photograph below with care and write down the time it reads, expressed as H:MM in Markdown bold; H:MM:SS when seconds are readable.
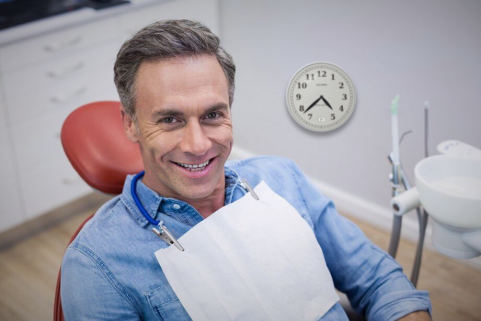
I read **4:38**
